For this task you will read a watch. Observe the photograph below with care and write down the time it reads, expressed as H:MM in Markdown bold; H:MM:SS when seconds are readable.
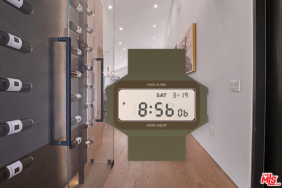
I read **8:56:06**
